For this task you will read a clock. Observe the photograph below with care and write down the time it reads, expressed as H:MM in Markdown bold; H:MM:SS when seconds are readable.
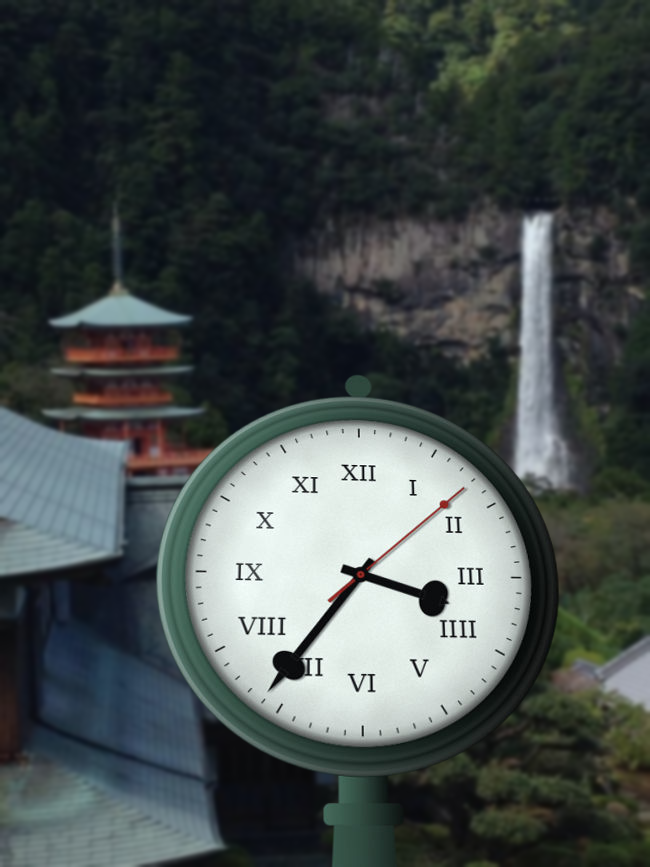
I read **3:36:08**
